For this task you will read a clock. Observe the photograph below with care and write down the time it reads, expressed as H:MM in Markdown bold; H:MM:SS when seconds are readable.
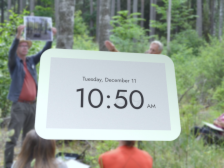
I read **10:50**
